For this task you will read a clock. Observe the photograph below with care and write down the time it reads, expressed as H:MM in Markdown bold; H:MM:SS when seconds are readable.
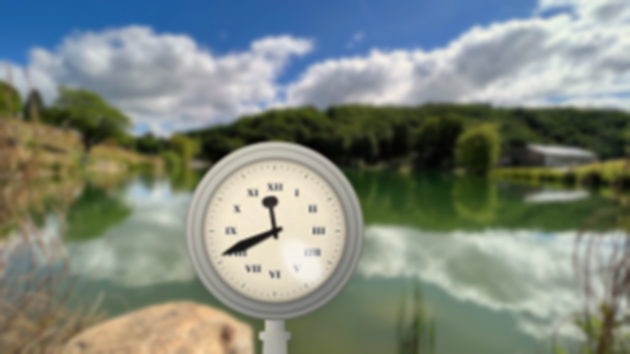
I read **11:41**
